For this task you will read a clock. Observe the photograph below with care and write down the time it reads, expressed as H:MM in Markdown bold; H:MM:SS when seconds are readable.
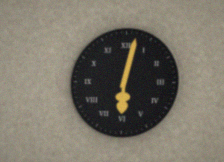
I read **6:02**
